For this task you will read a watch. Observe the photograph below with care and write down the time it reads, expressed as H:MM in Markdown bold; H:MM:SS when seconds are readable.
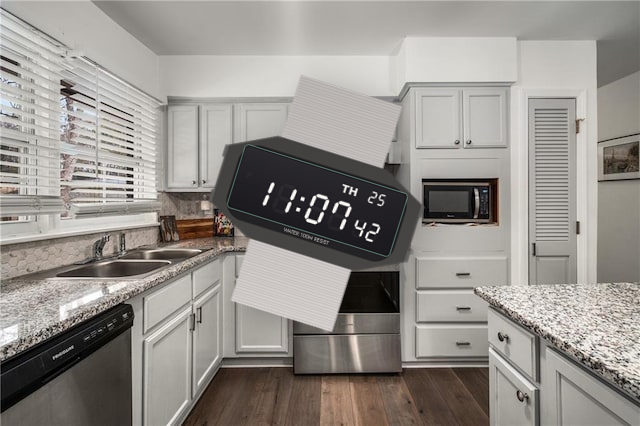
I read **11:07:42**
